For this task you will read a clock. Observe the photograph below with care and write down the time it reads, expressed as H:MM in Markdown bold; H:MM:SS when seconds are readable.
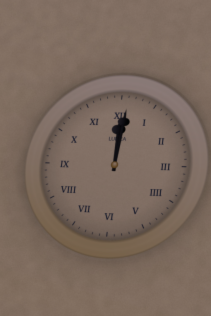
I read **12:01**
